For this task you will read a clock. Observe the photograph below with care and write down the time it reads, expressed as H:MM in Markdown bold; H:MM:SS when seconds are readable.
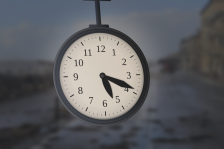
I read **5:19**
